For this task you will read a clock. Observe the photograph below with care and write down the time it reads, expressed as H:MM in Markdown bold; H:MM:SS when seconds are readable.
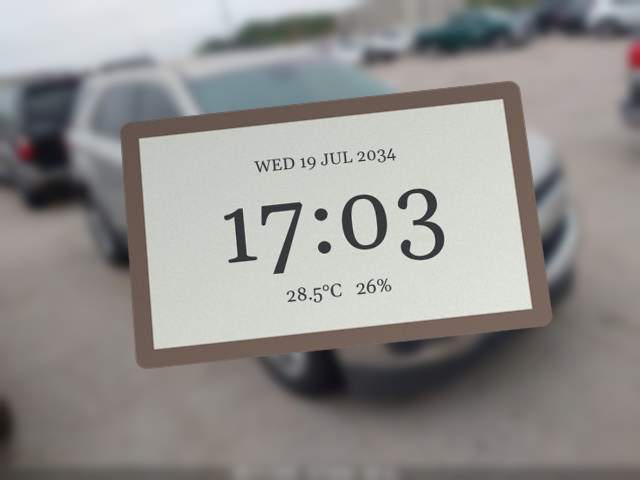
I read **17:03**
